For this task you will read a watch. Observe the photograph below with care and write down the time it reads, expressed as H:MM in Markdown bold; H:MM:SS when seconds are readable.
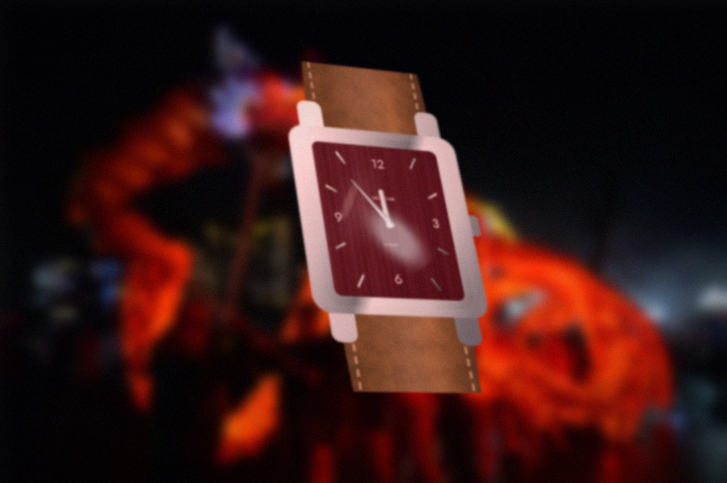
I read **11:54**
